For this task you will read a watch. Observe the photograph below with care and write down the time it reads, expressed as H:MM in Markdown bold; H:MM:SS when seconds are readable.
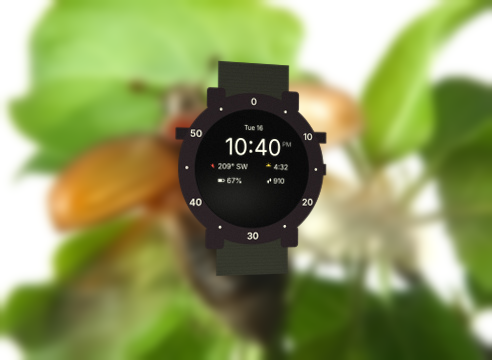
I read **10:40**
